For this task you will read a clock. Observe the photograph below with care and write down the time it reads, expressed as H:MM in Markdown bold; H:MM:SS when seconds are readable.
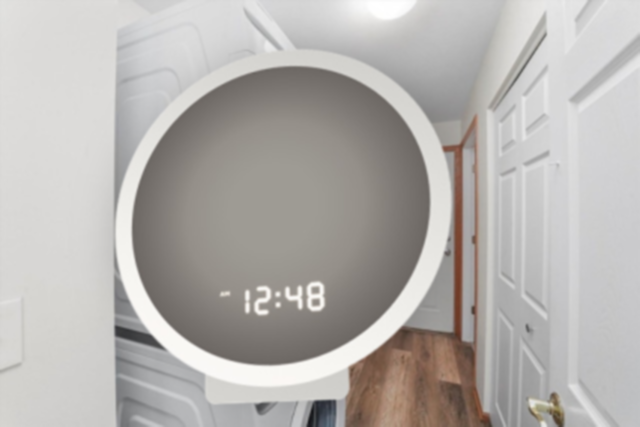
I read **12:48**
